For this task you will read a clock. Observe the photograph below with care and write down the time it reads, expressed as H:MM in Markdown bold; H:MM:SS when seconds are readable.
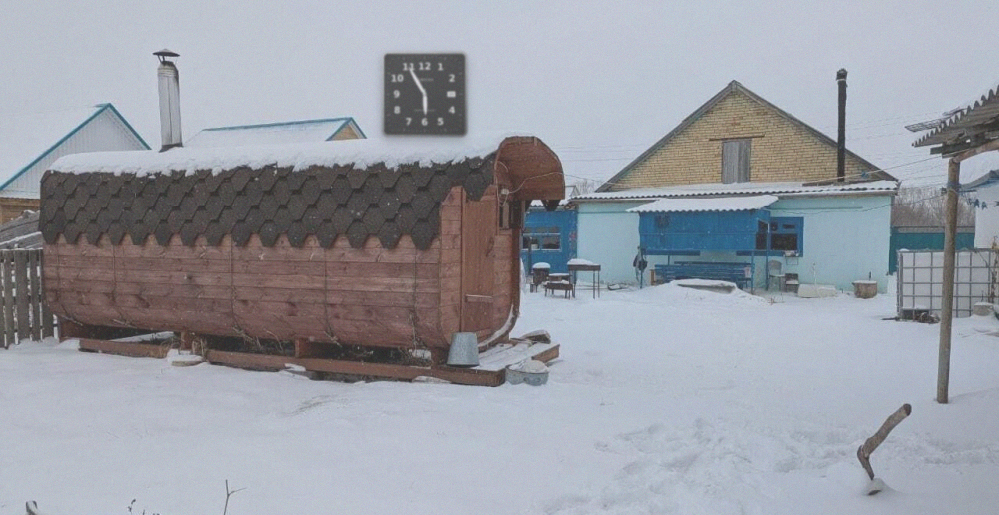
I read **5:55**
